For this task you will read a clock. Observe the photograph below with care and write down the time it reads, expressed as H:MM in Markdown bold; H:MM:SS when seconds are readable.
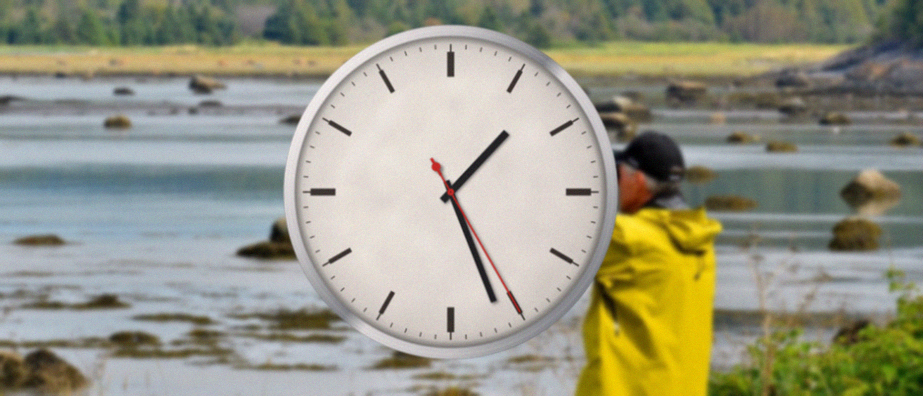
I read **1:26:25**
